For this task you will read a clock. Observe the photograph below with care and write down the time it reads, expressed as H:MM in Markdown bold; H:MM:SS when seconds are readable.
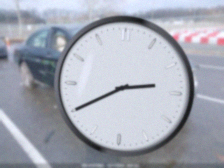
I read **2:40**
